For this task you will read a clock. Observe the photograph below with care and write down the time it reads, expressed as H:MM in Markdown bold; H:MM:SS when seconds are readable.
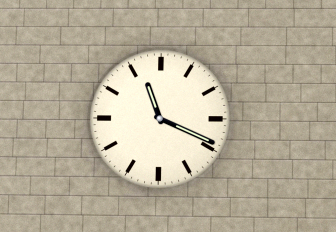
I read **11:19**
